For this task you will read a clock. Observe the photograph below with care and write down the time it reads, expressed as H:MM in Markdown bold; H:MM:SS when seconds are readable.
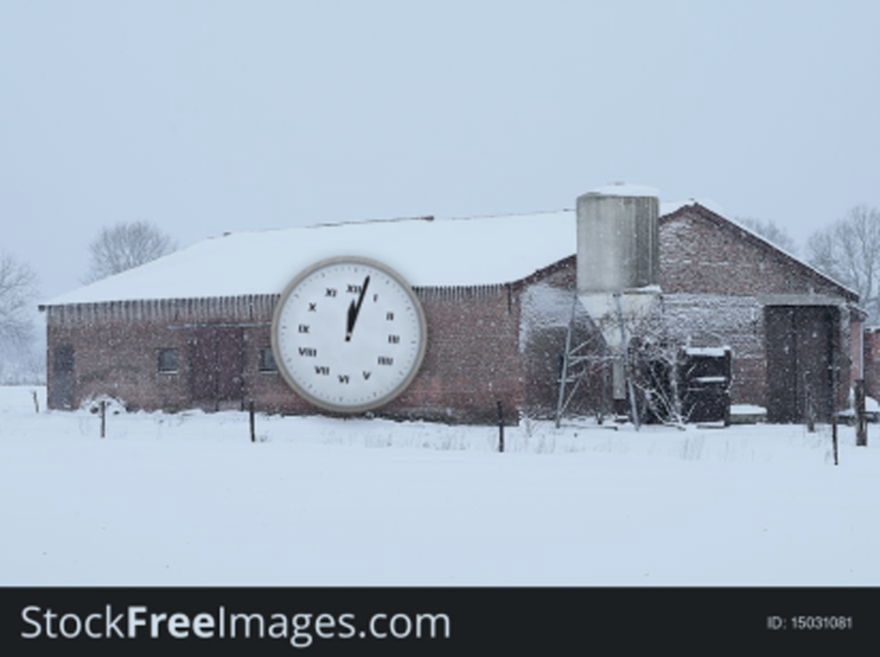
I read **12:02**
